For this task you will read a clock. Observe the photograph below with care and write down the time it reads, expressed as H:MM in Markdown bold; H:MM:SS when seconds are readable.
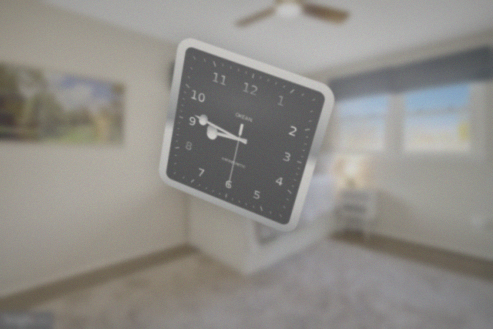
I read **8:46:30**
